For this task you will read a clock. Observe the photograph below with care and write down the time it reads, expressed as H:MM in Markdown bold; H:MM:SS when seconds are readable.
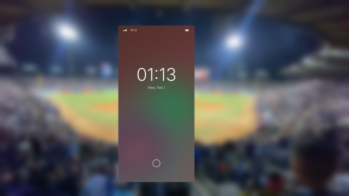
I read **1:13**
